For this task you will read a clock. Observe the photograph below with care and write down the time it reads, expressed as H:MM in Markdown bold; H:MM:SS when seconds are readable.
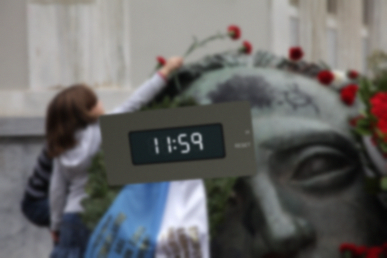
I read **11:59**
